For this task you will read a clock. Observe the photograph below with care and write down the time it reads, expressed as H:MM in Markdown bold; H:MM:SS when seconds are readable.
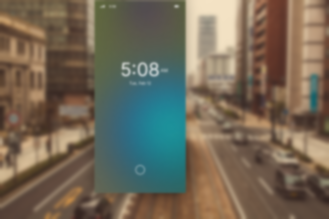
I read **5:08**
